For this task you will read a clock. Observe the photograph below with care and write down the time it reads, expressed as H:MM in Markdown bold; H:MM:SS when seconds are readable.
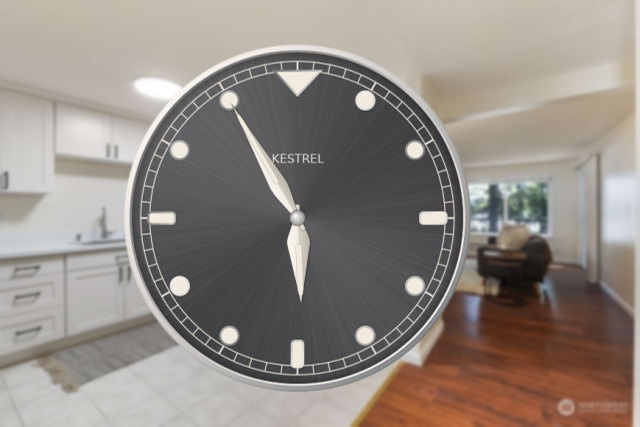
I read **5:55**
